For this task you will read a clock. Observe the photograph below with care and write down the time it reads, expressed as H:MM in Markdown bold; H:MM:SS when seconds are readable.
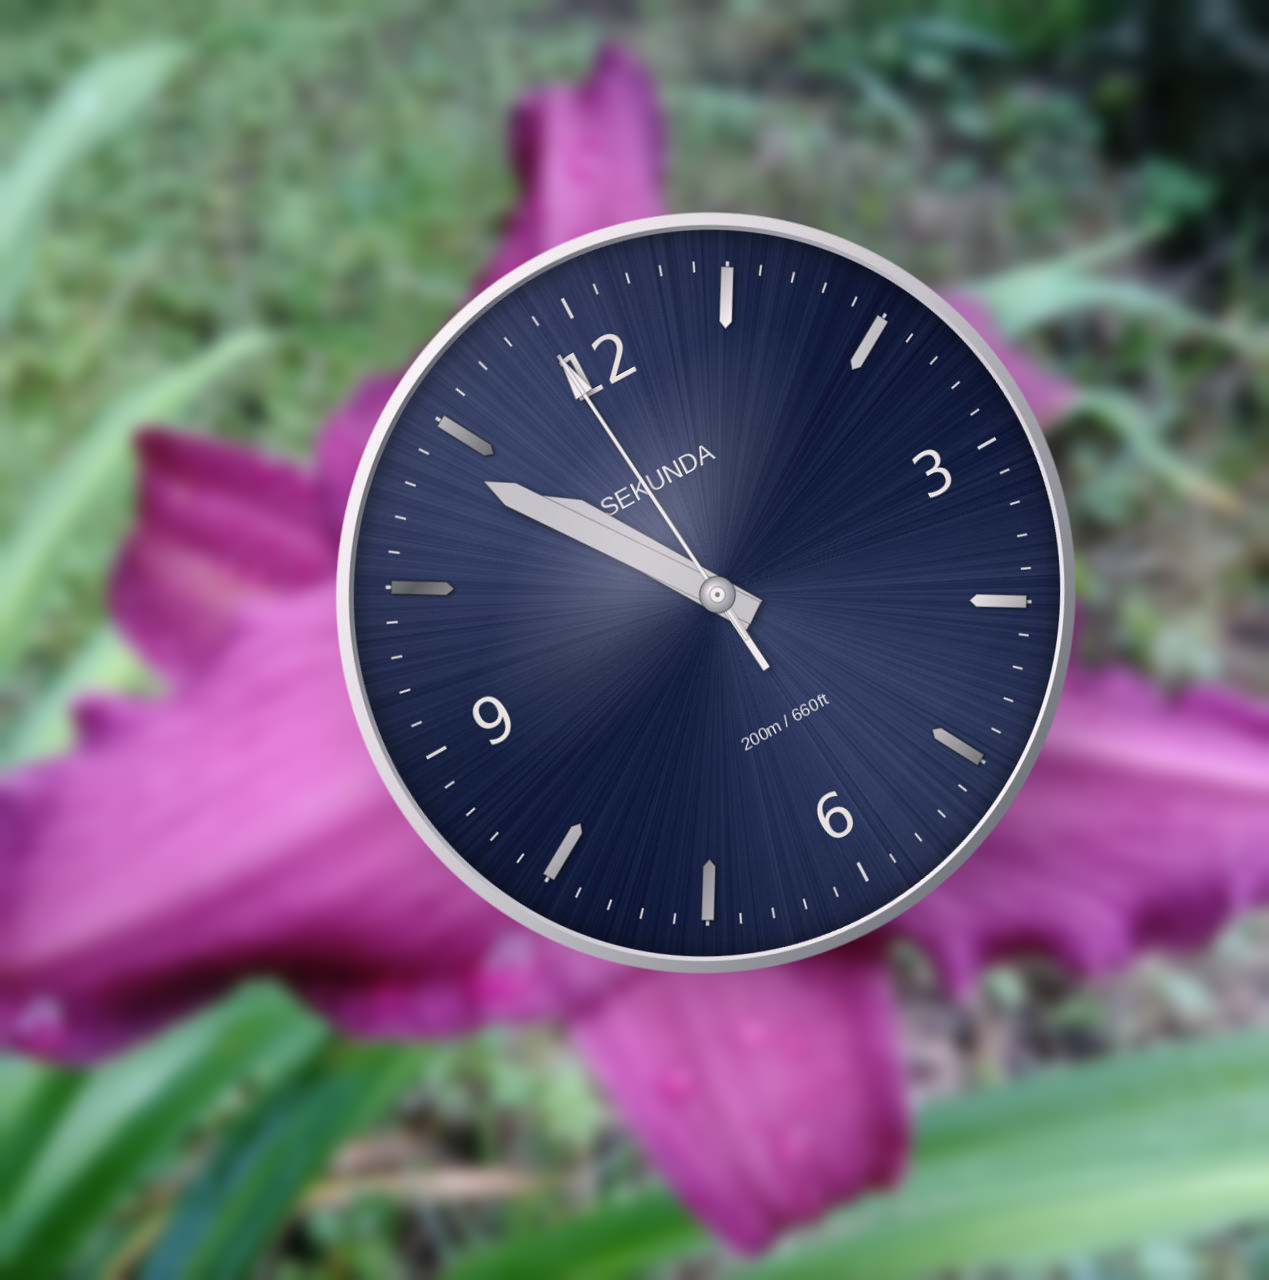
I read **10:53:59**
